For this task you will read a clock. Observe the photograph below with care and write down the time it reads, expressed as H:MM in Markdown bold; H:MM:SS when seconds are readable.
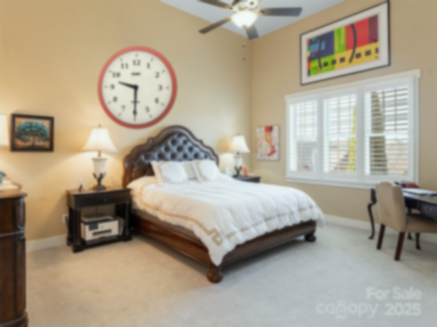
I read **9:30**
